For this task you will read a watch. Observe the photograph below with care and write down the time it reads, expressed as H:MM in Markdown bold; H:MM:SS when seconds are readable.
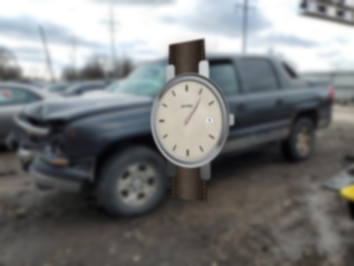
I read **1:06**
